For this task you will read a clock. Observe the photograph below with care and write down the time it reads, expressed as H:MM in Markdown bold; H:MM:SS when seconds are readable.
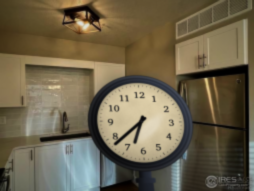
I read **6:38**
